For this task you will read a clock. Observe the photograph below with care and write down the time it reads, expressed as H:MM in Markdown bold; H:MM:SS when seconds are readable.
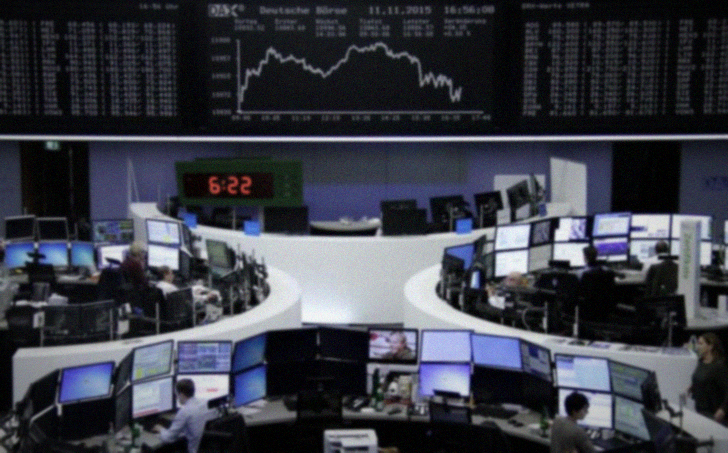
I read **6:22**
